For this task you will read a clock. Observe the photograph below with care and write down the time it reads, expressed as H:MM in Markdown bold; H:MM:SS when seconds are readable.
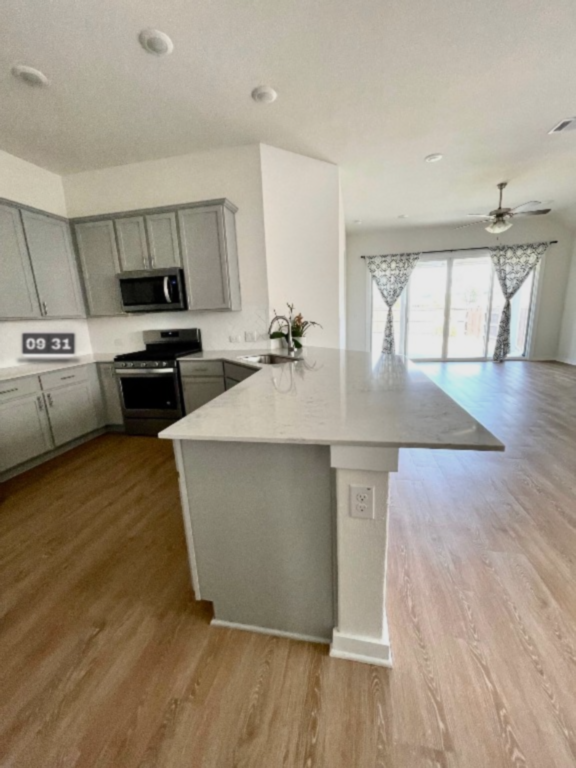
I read **9:31**
